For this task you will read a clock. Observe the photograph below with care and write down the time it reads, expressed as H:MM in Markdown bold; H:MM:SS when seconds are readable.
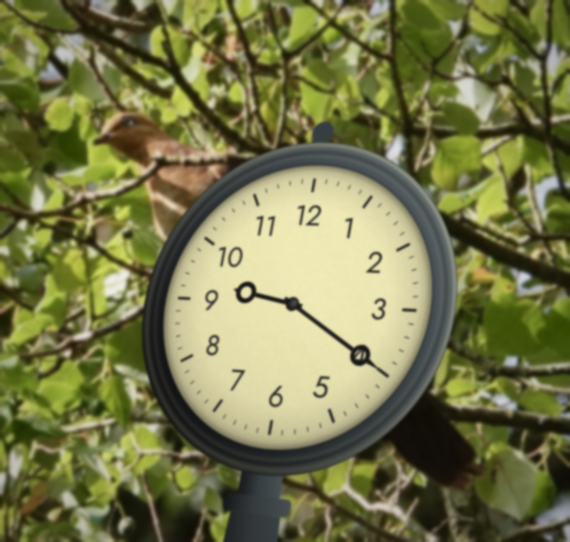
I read **9:20**
